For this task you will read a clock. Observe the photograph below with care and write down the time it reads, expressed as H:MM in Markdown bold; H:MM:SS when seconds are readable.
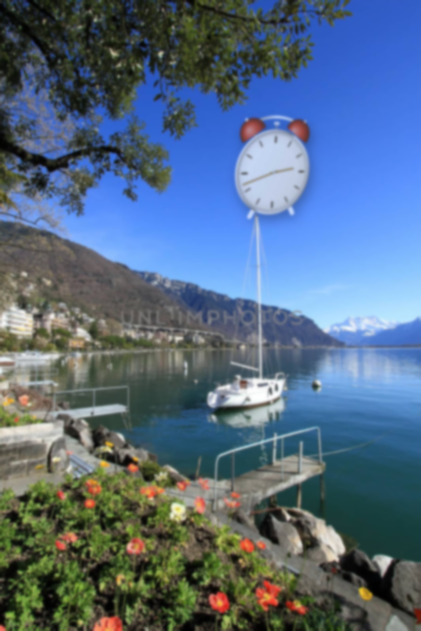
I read **2:42**
